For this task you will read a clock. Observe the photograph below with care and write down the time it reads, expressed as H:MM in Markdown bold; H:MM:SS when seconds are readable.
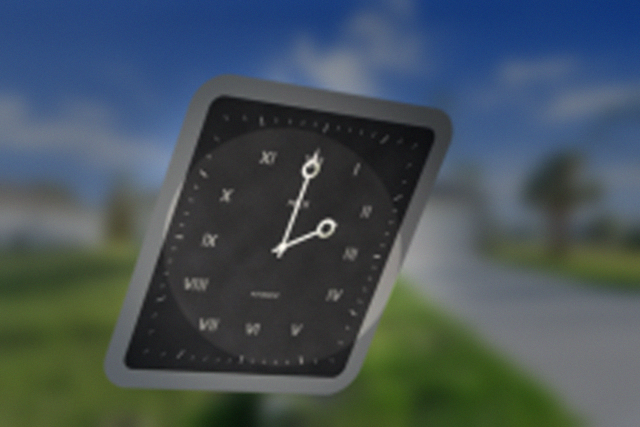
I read **2:00**
